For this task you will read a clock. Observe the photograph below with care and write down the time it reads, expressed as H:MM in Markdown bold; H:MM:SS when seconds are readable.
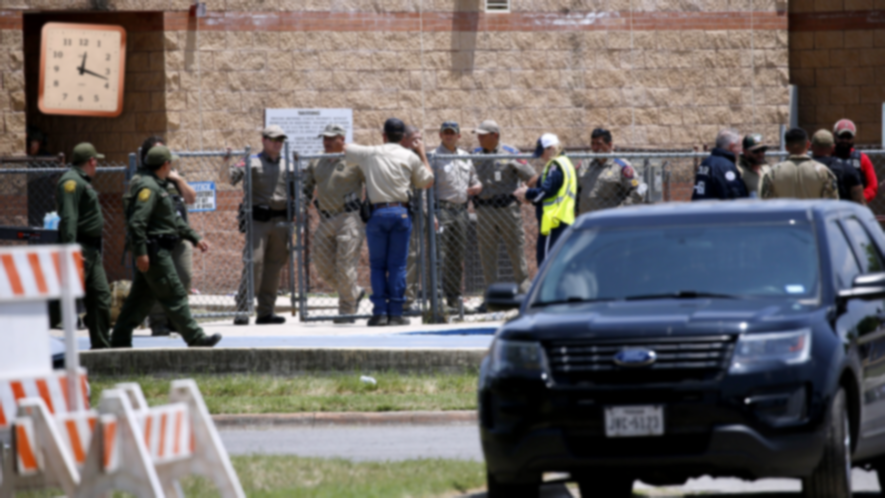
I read **12:18**
